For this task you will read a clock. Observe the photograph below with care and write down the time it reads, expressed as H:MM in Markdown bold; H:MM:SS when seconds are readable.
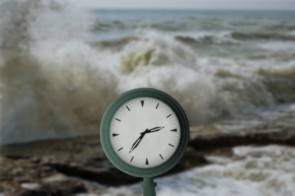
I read **2:37**
